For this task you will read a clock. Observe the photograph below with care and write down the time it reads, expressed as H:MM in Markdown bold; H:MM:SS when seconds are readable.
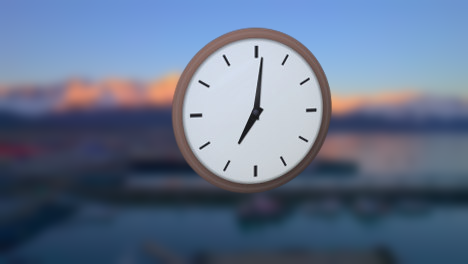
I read **7:01**
